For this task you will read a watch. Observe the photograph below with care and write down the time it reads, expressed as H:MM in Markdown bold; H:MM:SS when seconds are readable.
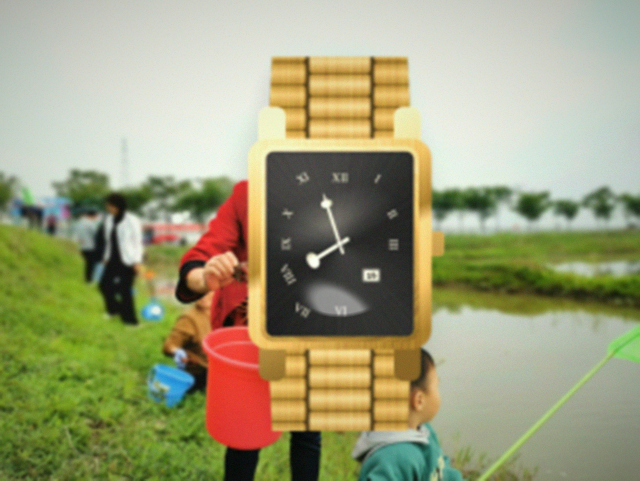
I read **7:57**
